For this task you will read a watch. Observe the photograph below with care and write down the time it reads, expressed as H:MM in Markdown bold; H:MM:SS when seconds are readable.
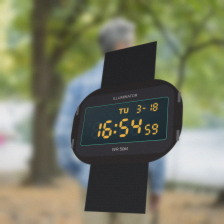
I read **16:54:59**
